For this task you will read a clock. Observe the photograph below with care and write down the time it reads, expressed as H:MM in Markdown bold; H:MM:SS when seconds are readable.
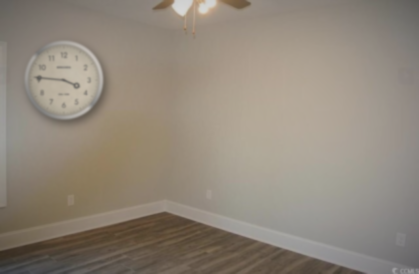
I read **3:46**
